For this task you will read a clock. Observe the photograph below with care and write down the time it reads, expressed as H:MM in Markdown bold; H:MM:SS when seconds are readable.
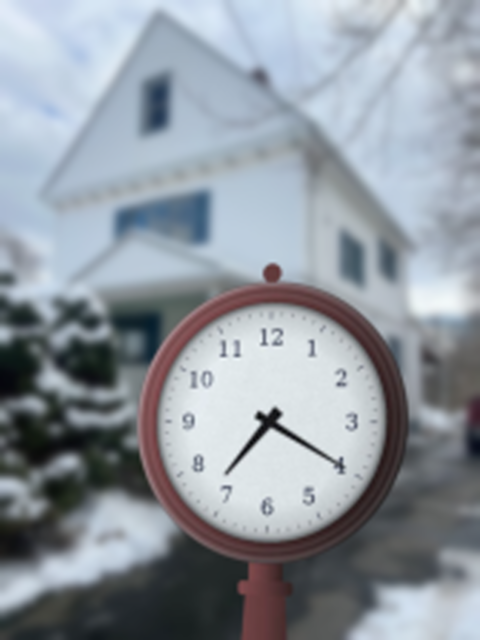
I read **7:20**
